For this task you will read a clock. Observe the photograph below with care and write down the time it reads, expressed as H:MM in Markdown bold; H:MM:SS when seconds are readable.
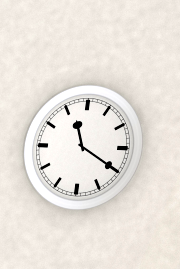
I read **11:20**
